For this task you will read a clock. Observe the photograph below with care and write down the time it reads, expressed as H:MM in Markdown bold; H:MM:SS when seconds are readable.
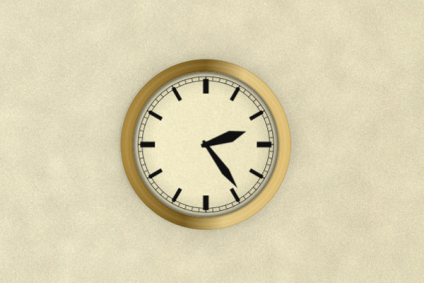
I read **2:24**
